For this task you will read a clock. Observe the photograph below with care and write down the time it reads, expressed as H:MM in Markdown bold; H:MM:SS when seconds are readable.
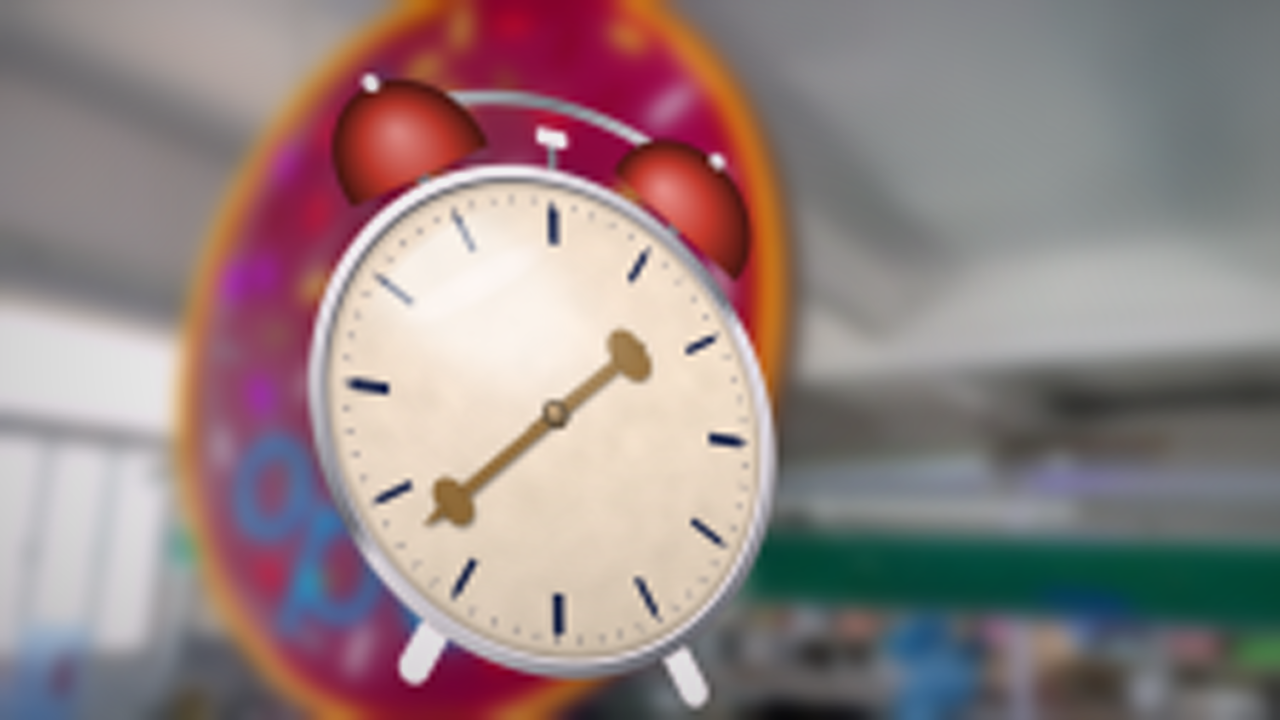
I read **1:38**
